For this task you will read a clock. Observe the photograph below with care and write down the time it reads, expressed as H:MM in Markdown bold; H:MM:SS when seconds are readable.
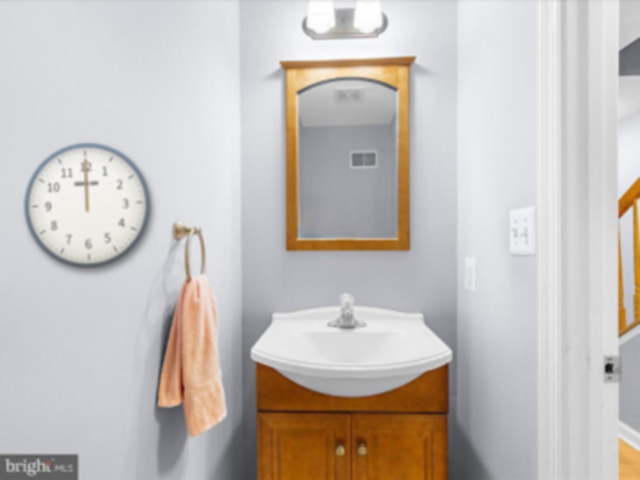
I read **12:00**
